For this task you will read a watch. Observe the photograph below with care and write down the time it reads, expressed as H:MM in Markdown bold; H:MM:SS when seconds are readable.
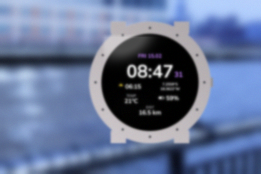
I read **8:47**
